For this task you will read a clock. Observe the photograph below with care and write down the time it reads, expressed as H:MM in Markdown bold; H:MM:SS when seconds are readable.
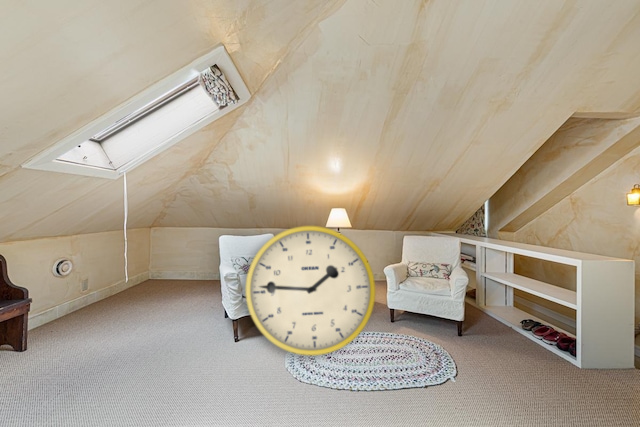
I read **1:46**
